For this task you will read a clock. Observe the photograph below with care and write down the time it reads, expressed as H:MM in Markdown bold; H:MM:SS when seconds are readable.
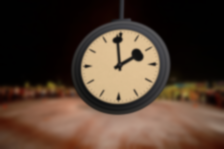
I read **1:59**
